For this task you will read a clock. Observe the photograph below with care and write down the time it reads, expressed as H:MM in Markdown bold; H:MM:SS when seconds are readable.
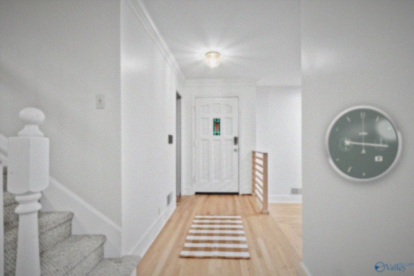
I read **9:16**
